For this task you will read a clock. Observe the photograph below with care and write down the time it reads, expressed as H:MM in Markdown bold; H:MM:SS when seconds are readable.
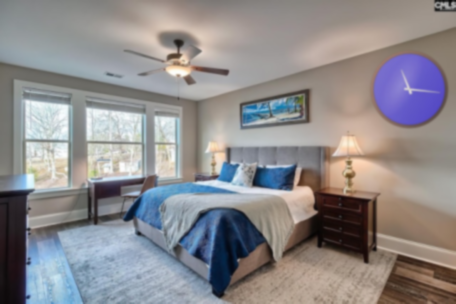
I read **11:16**
